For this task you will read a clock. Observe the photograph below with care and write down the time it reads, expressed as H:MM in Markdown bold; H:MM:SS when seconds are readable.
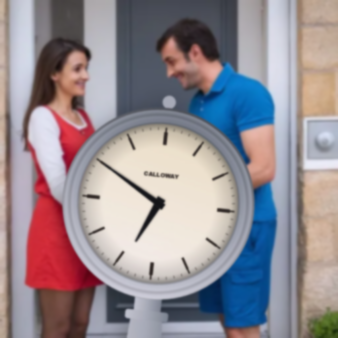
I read **6:50**
